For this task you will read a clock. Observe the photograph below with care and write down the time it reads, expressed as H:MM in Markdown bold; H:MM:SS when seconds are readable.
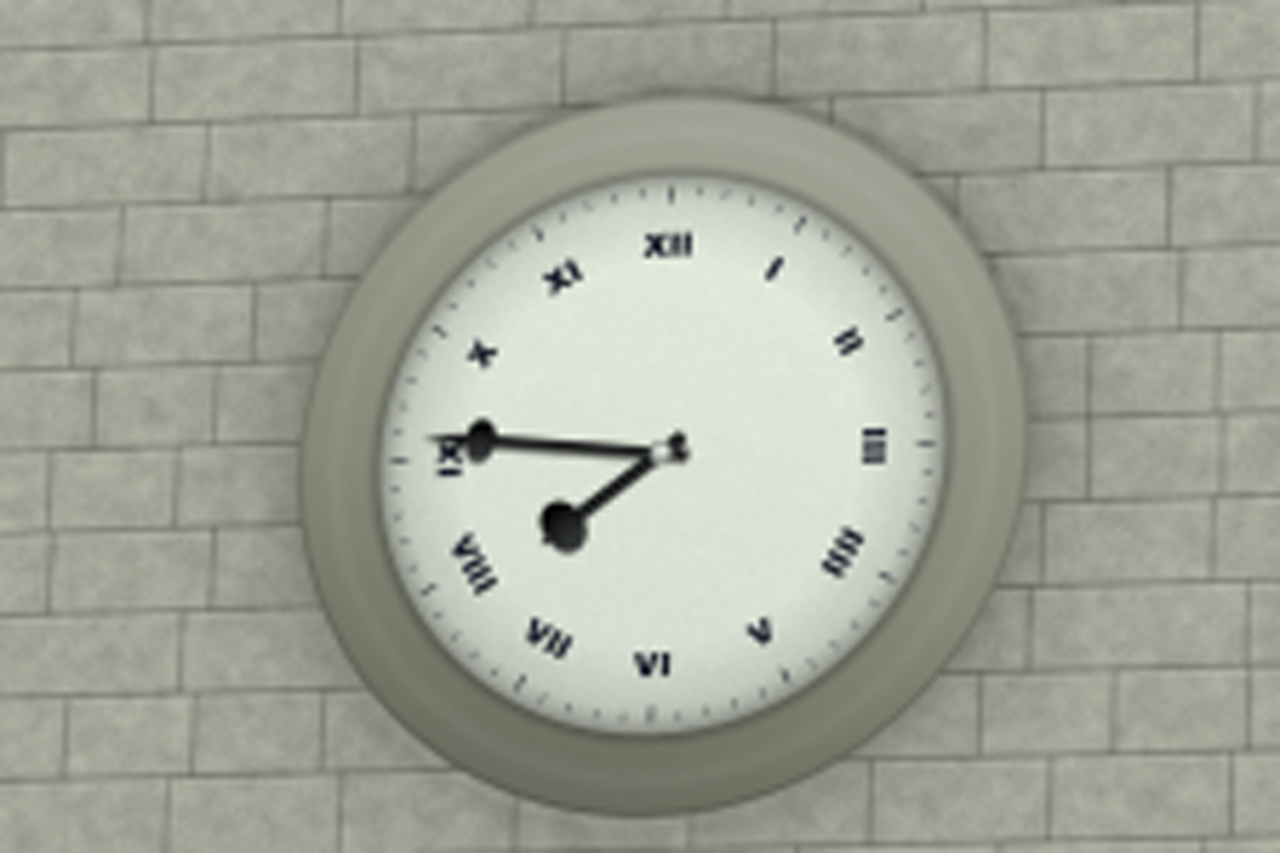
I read **7:46**
